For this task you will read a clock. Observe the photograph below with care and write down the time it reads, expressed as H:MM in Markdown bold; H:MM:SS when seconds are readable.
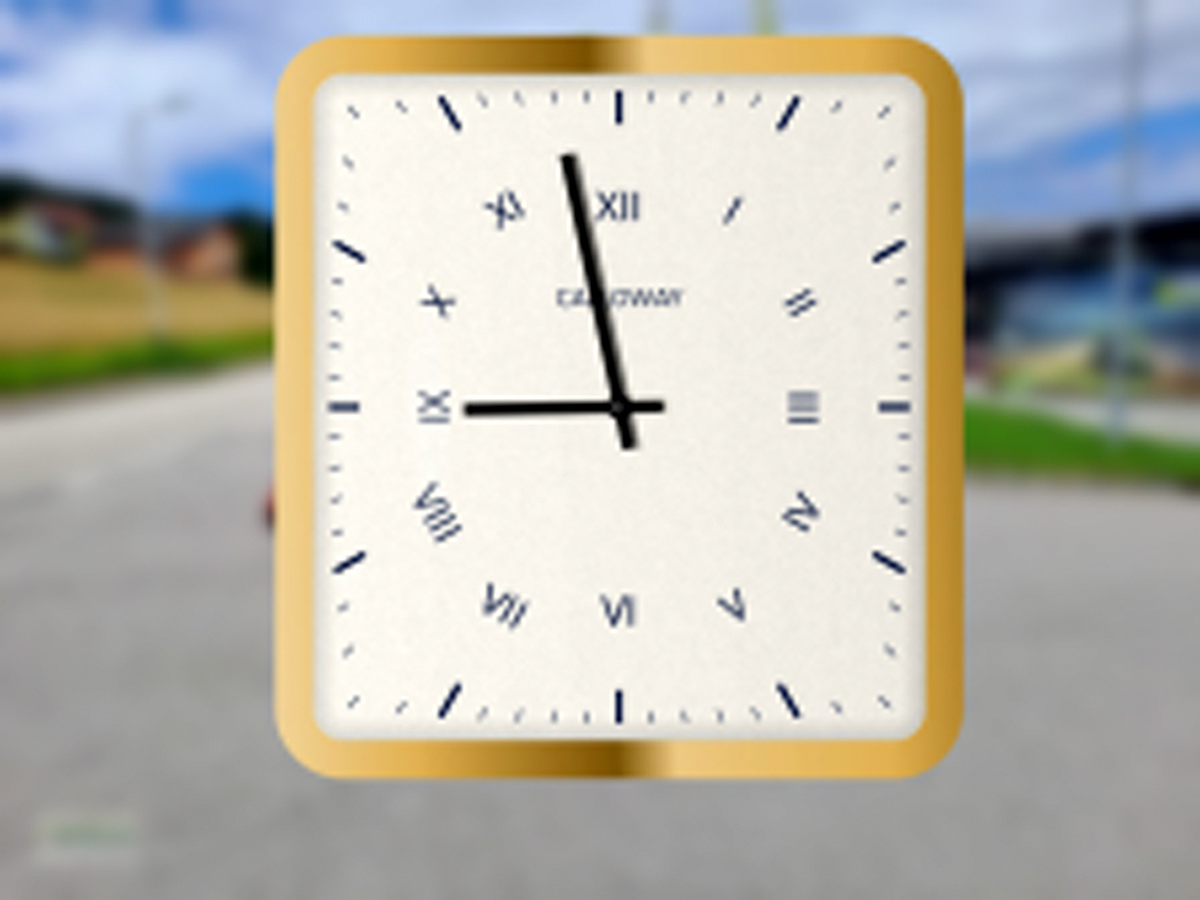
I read **8:58**
